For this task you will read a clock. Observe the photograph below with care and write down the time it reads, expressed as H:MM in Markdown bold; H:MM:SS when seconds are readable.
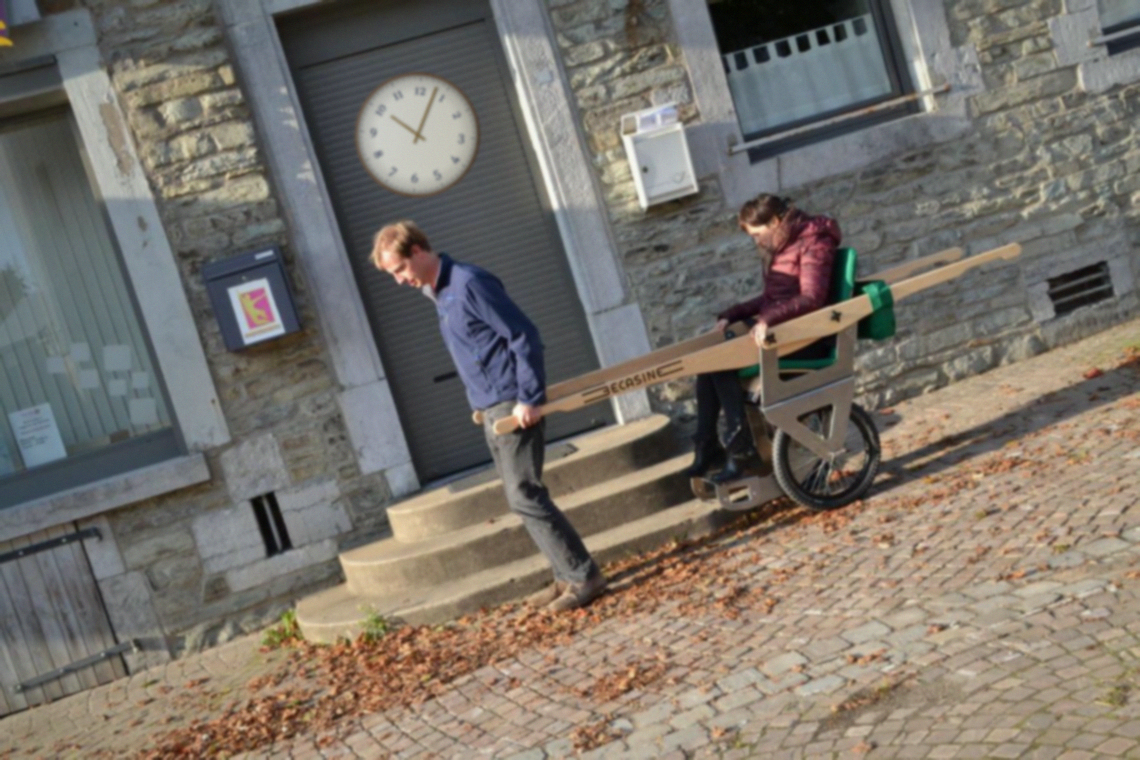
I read **10:03**
